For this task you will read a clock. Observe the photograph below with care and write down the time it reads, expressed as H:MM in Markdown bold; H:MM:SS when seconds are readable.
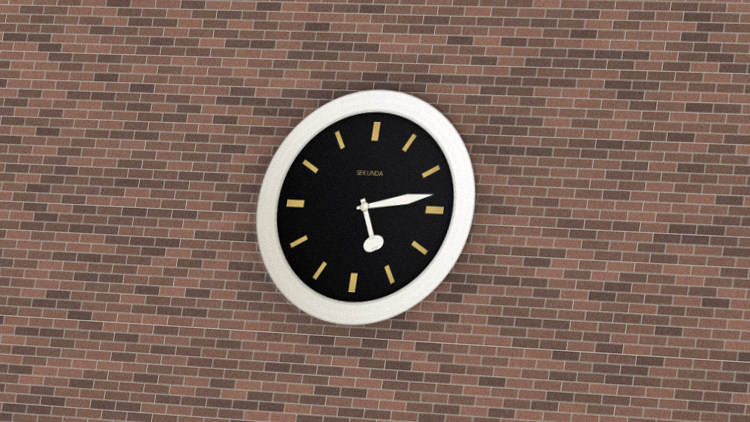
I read **5:13**
